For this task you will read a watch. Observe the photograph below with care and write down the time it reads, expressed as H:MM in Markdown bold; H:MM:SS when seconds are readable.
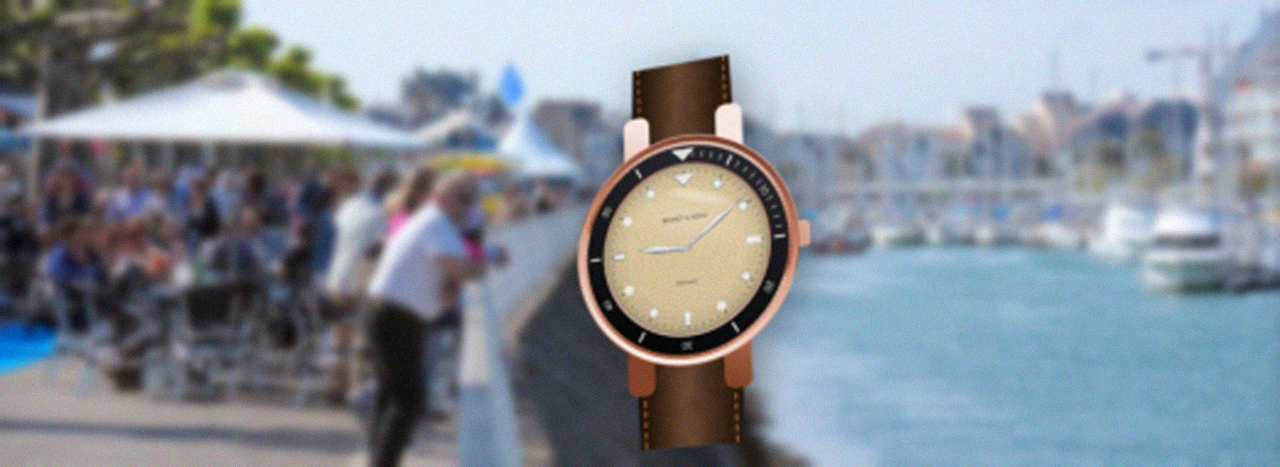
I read **9:09**
